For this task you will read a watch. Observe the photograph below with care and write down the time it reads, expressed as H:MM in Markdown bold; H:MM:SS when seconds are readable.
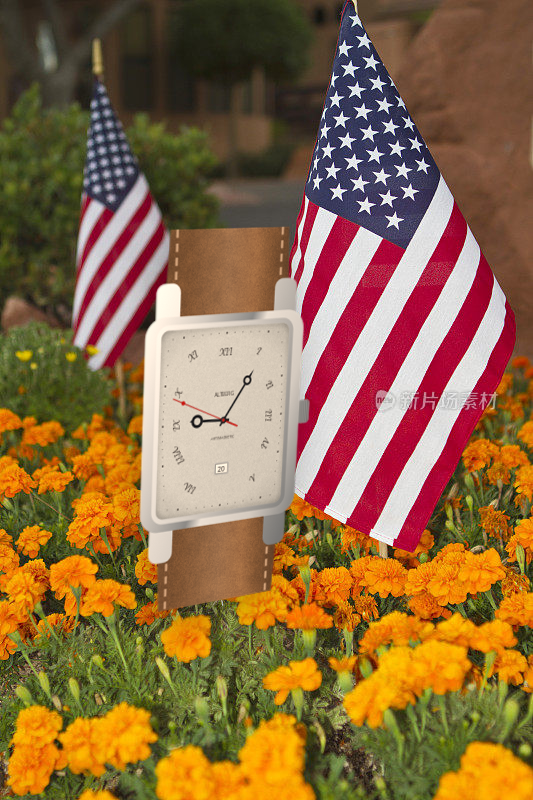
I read **9:05:49**
